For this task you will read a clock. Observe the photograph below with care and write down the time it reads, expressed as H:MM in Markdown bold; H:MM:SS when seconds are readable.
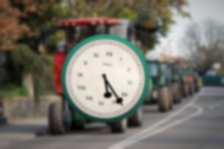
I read **5:23**
